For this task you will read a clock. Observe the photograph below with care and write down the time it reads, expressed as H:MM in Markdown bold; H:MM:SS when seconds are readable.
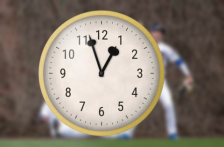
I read **12:57**
